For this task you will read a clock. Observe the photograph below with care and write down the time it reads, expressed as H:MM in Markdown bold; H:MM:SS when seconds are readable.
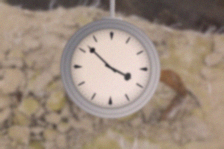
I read **3:52**
